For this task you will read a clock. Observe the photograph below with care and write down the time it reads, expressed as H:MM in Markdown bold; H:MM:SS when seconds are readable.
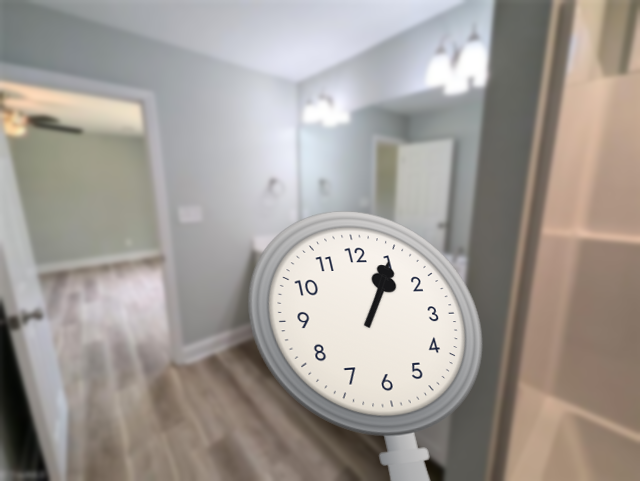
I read **1:05**
